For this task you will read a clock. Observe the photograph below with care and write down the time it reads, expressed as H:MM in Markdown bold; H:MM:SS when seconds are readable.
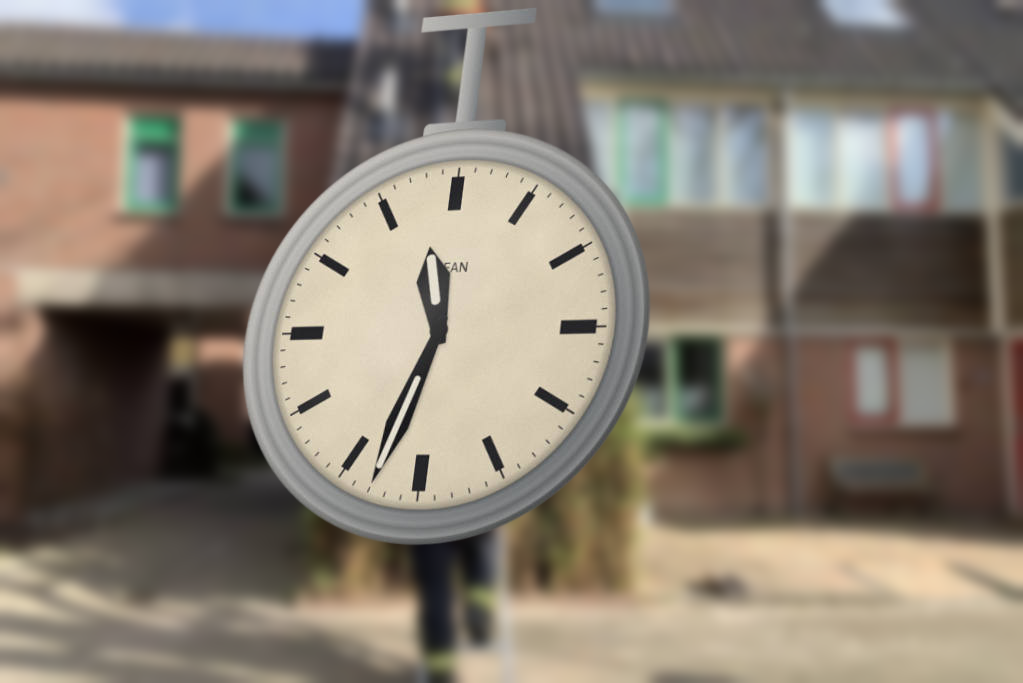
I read **11:33**
